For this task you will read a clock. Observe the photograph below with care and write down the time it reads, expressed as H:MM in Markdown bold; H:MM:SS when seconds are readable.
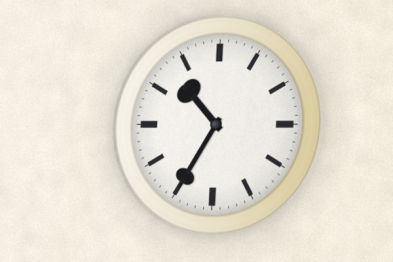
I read **10:35**
